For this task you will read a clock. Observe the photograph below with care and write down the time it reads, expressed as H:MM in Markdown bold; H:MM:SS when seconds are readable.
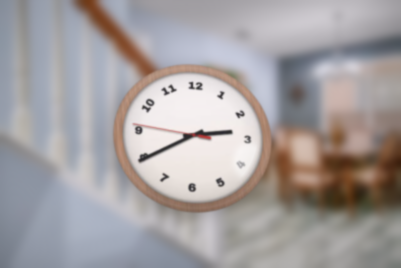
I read **2:39:46**
